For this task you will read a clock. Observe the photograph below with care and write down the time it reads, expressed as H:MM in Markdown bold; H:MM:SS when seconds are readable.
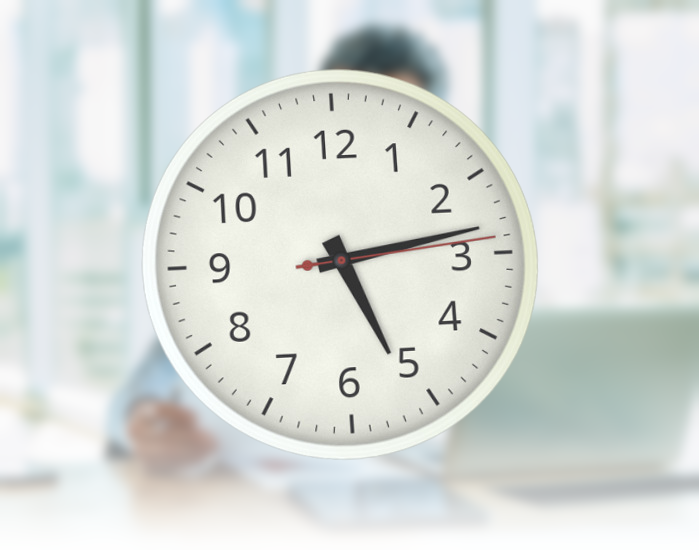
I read **5:13:14**
